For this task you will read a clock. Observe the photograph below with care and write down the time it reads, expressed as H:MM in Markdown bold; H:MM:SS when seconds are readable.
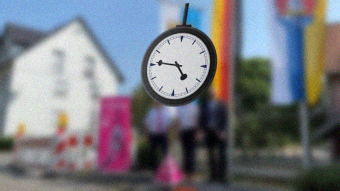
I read **4:46**
